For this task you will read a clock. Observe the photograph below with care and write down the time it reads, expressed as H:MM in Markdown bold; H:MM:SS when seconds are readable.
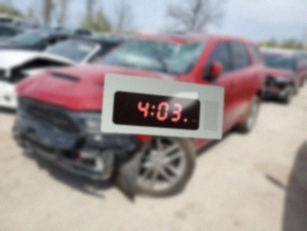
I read **4:03**
